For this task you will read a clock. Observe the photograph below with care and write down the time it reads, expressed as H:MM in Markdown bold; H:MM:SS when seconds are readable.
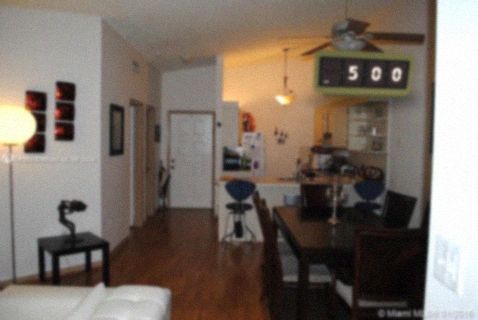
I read **5:00**
